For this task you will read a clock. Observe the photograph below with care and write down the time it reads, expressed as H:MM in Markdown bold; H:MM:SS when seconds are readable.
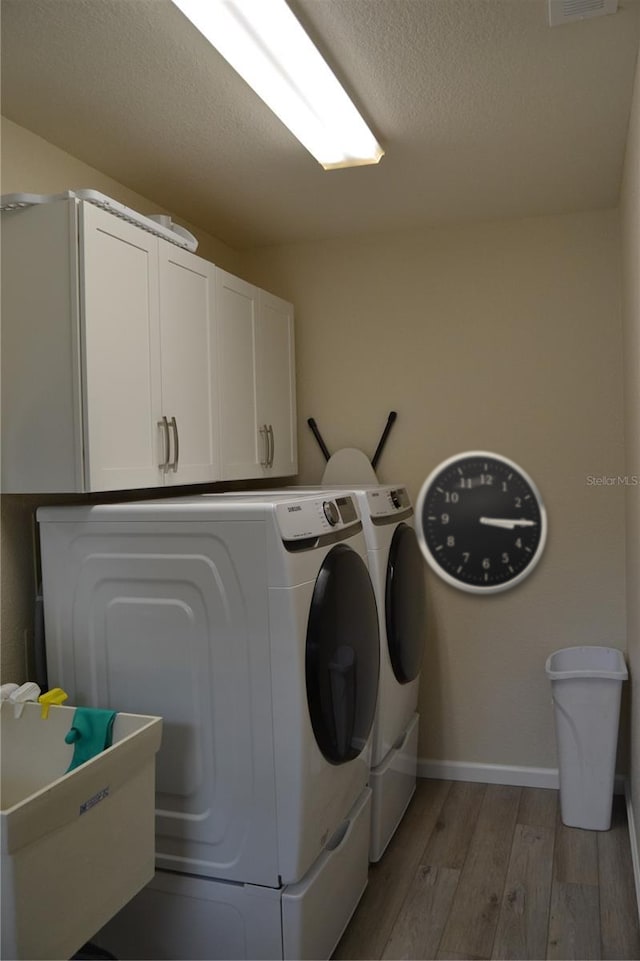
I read **3:15**
